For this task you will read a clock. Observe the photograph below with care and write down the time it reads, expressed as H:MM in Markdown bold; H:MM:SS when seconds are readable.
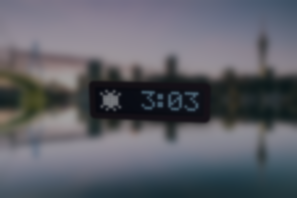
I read **3:03**
